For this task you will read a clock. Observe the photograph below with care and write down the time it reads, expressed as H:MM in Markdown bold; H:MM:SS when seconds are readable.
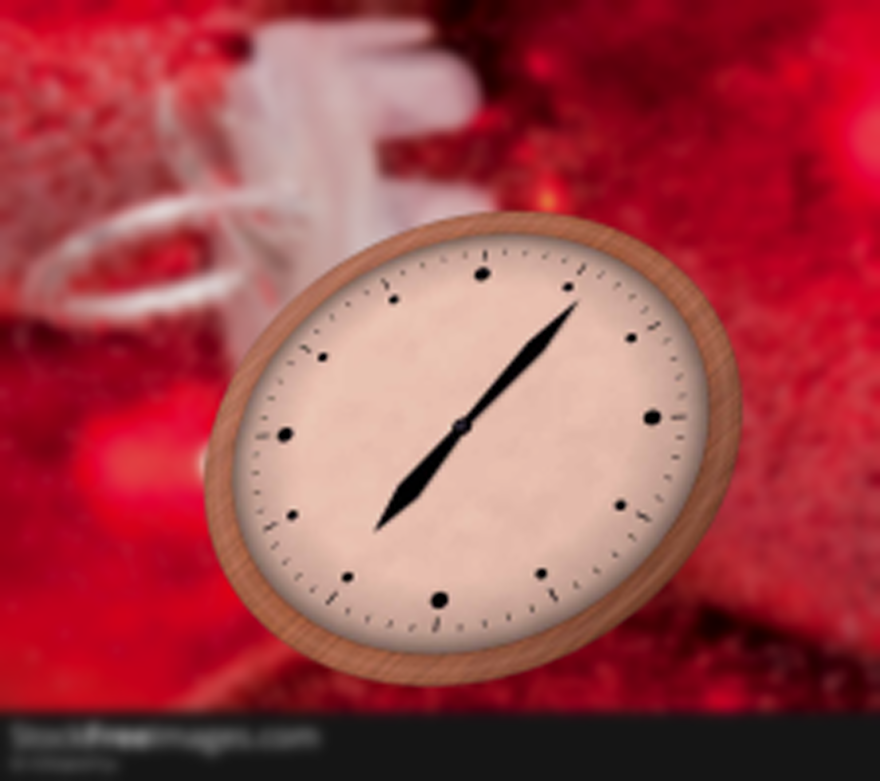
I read **7:06**
